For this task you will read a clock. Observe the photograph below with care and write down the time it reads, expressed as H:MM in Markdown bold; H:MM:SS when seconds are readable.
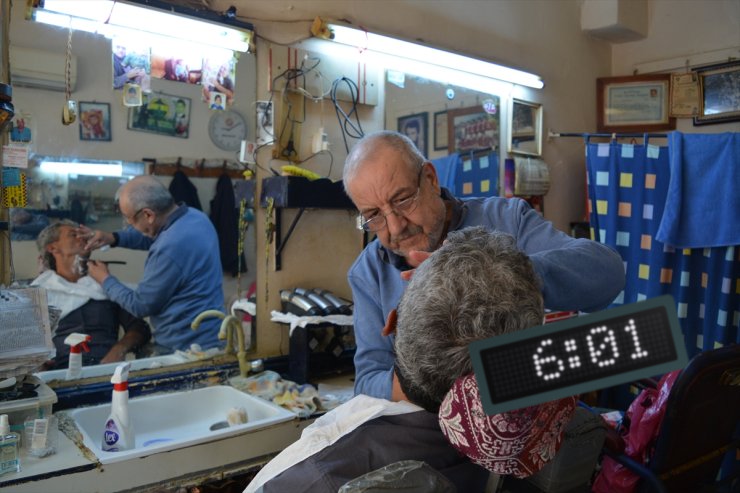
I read **6:01**
